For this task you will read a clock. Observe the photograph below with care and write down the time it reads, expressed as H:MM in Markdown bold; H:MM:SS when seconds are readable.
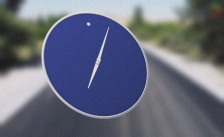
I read **7:05**
